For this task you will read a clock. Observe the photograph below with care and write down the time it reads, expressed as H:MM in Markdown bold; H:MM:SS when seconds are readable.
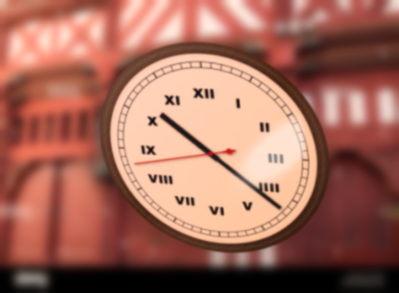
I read **10:21:43**
